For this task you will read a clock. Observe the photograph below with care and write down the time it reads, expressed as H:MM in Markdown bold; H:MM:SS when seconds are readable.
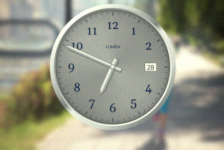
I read **6:49**
